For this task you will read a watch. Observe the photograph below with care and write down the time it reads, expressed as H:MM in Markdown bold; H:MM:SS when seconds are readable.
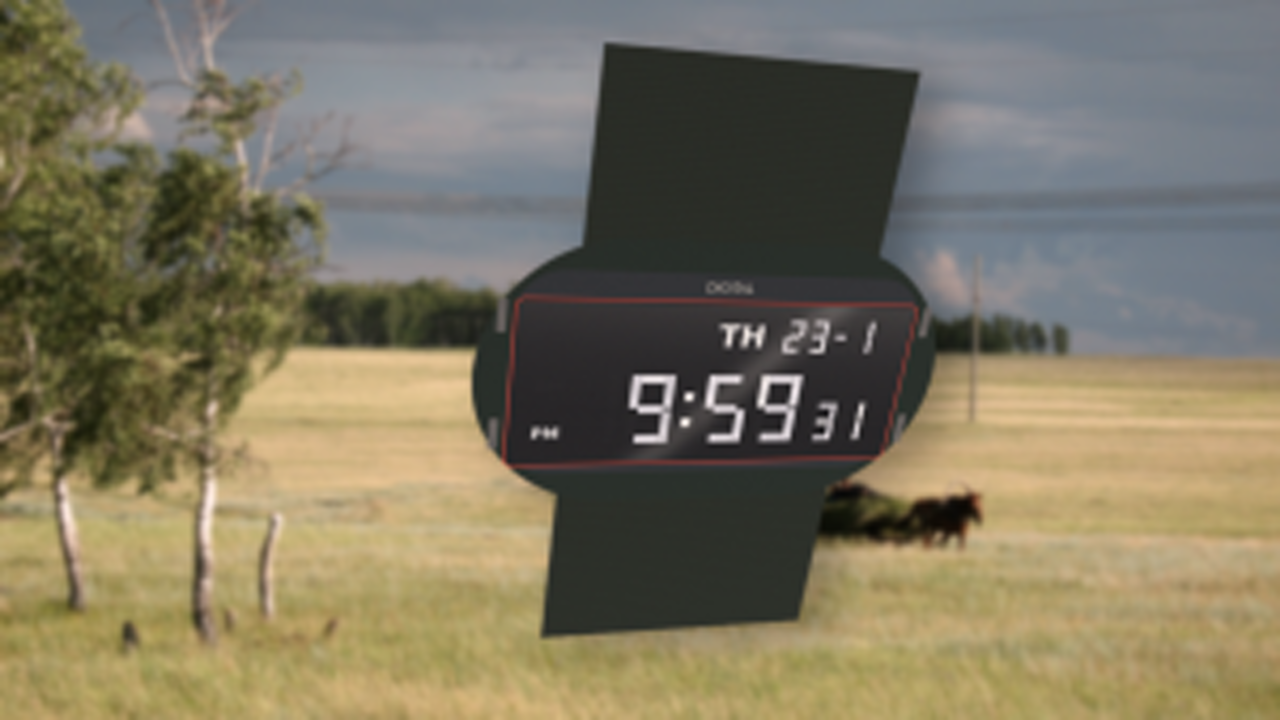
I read **9:59:31**
